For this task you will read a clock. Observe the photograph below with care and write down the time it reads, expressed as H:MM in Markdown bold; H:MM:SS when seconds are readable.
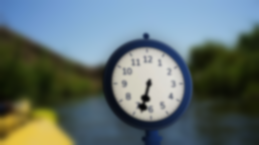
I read **6:33**
